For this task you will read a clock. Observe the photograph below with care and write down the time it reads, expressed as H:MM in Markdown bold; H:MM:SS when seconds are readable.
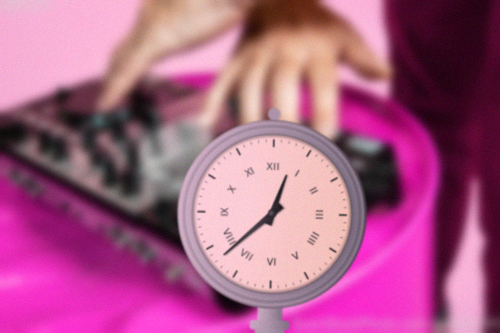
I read **12:38**
